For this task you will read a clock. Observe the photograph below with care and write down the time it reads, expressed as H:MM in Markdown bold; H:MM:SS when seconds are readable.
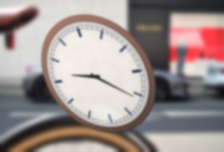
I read **9:21**
